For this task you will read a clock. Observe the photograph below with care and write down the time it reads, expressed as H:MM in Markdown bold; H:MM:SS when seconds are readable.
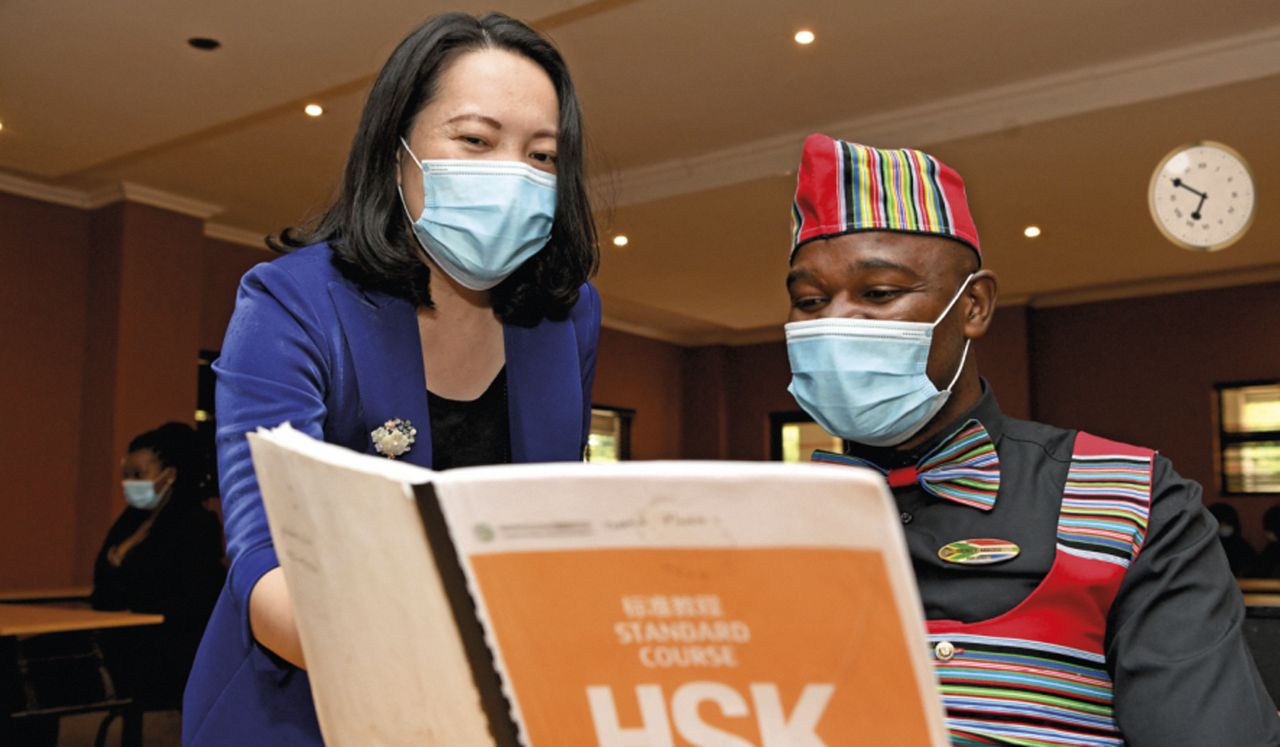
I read **6:50**
